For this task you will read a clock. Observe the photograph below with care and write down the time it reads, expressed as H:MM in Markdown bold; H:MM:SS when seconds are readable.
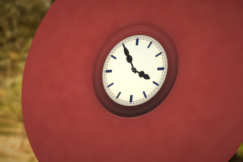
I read **3:55**
